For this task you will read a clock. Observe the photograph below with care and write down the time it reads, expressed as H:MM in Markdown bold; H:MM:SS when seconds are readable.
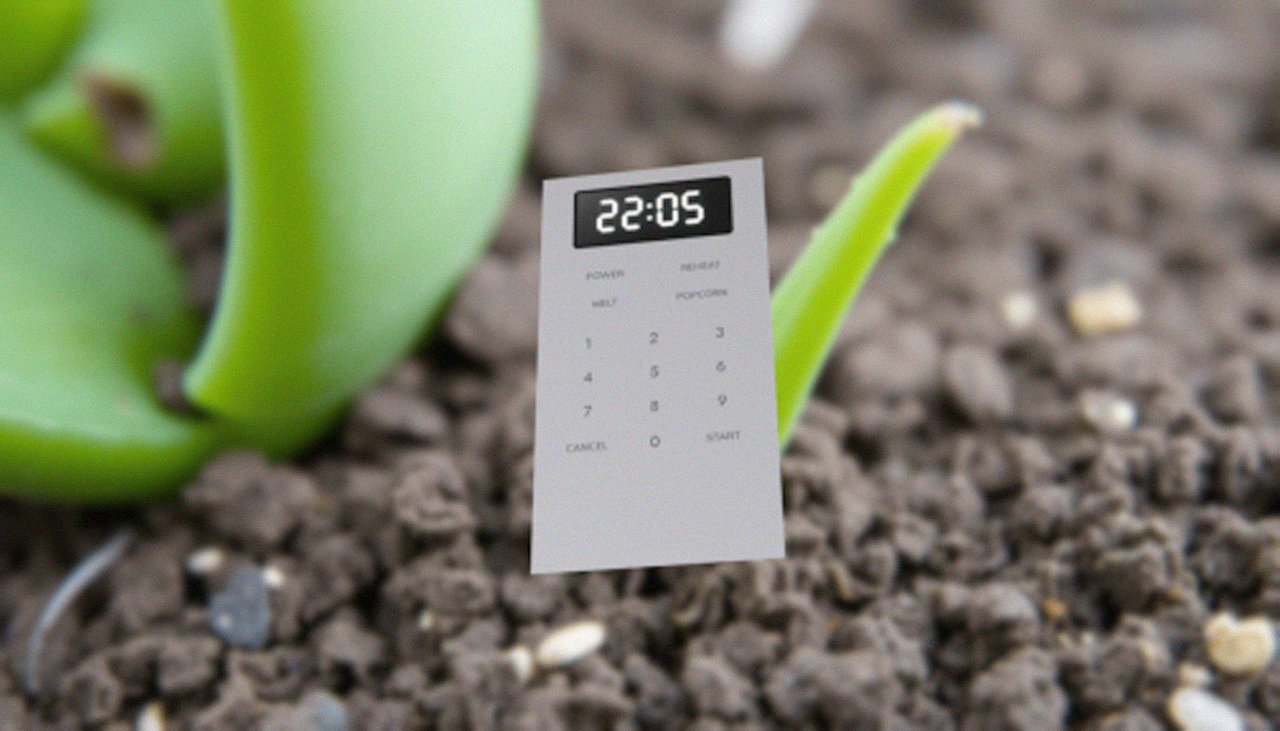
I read **22:05**
